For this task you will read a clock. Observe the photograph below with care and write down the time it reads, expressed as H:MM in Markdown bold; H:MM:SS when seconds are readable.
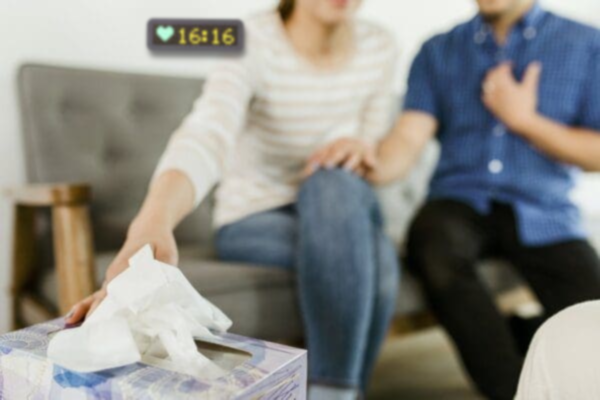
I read **16:16**
